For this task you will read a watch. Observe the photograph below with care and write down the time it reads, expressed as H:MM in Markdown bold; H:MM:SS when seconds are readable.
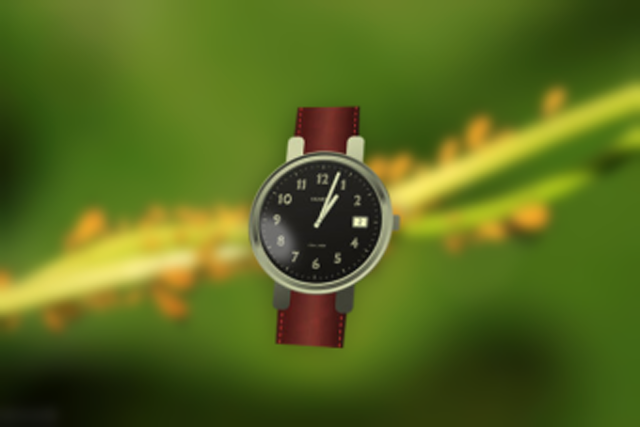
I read **1:03**
